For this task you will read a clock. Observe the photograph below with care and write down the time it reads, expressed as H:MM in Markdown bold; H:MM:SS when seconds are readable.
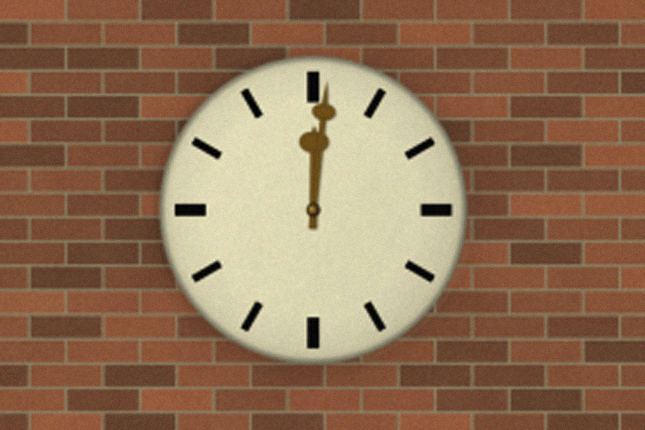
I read **12:01**
